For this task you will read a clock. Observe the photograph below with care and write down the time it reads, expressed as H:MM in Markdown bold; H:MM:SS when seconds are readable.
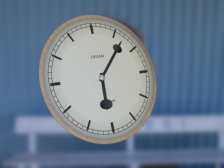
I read **6:07**
